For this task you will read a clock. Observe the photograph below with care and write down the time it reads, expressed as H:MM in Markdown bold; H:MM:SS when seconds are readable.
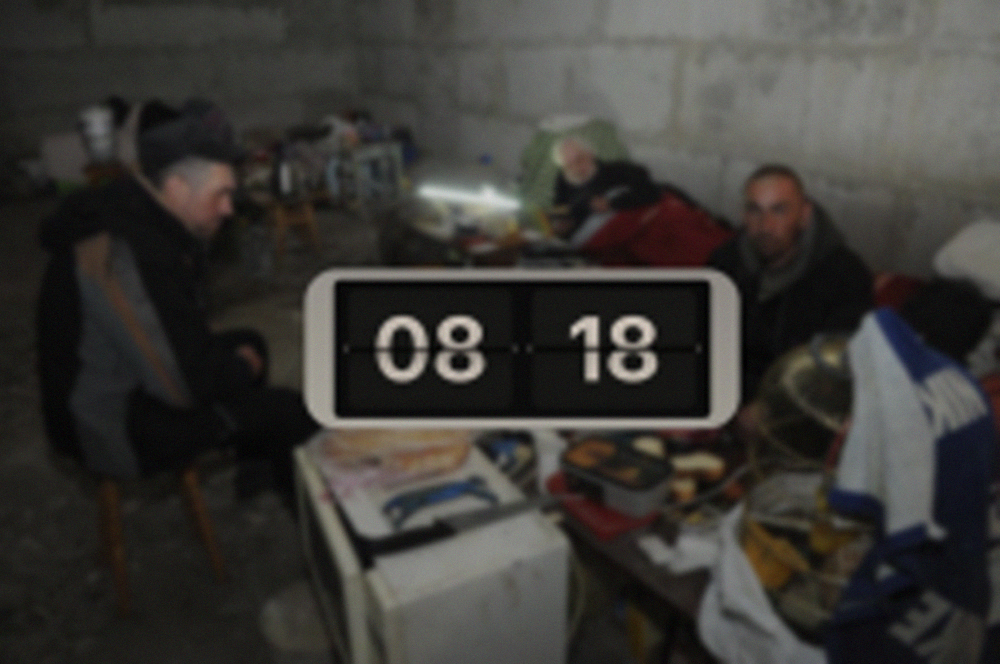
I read **8:18**
